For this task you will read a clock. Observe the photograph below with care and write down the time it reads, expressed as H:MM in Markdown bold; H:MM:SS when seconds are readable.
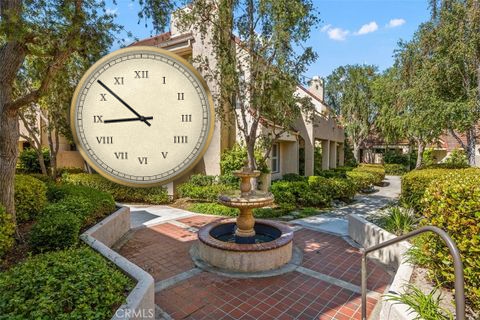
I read **8:52**
